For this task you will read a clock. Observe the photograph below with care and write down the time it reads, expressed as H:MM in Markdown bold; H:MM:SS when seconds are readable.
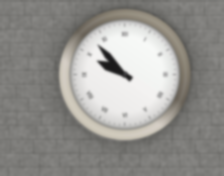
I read **9:53**
